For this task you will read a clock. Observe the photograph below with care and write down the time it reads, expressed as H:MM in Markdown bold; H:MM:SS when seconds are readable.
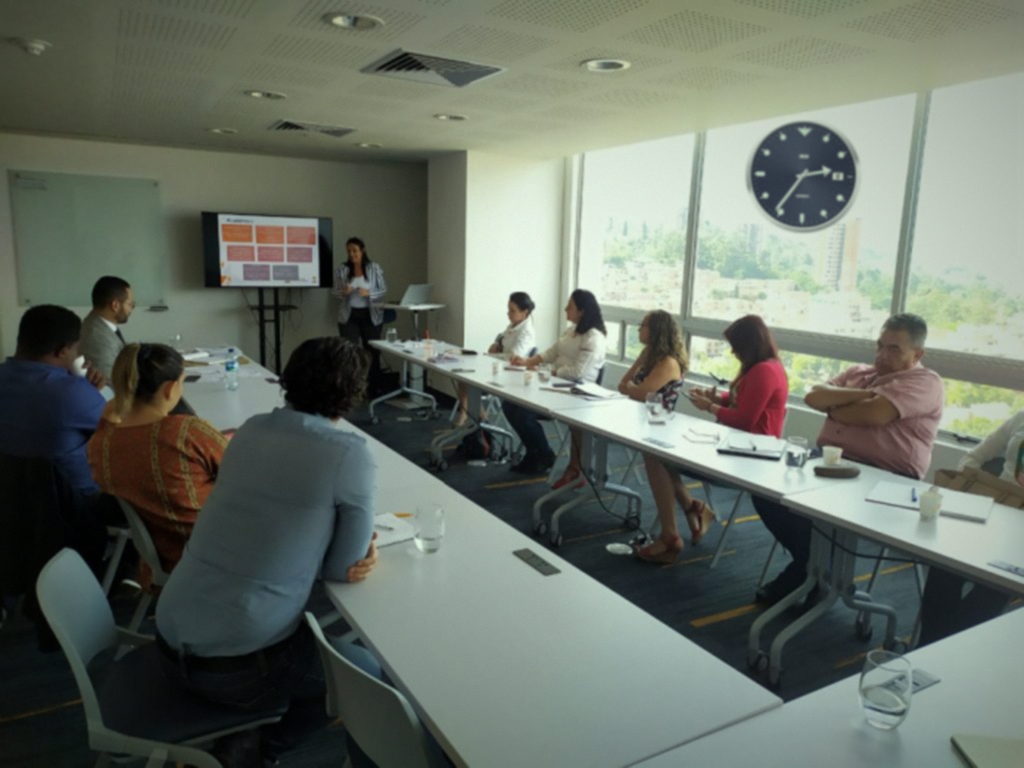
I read **2:36**
